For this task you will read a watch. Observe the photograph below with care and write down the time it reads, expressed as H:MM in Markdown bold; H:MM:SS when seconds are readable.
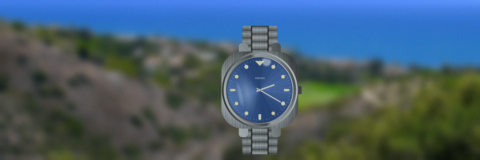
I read **2:20**
